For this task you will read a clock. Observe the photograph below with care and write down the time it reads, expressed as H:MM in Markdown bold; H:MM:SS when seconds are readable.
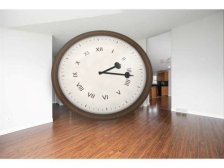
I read **2:17**
